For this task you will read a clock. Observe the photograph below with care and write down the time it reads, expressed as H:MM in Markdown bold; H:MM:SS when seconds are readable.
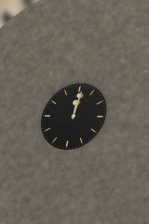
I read **12:01**
